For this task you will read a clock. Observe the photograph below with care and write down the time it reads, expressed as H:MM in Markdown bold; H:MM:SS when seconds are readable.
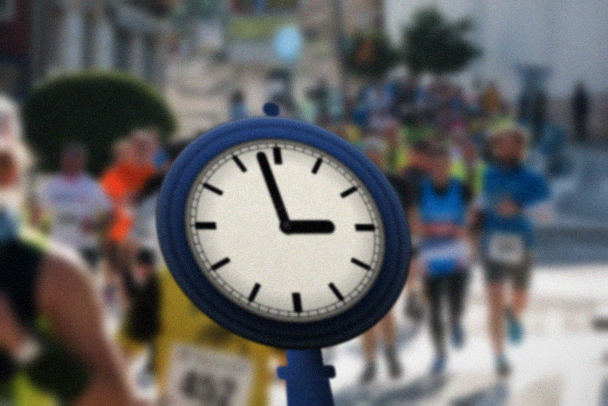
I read **2:58**
